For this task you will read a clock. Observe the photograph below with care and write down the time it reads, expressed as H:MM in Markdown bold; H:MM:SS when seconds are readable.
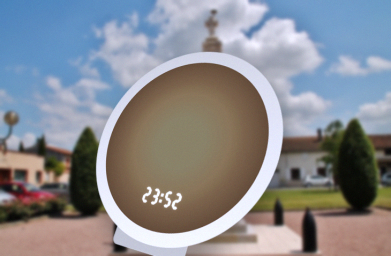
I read **23:52**
